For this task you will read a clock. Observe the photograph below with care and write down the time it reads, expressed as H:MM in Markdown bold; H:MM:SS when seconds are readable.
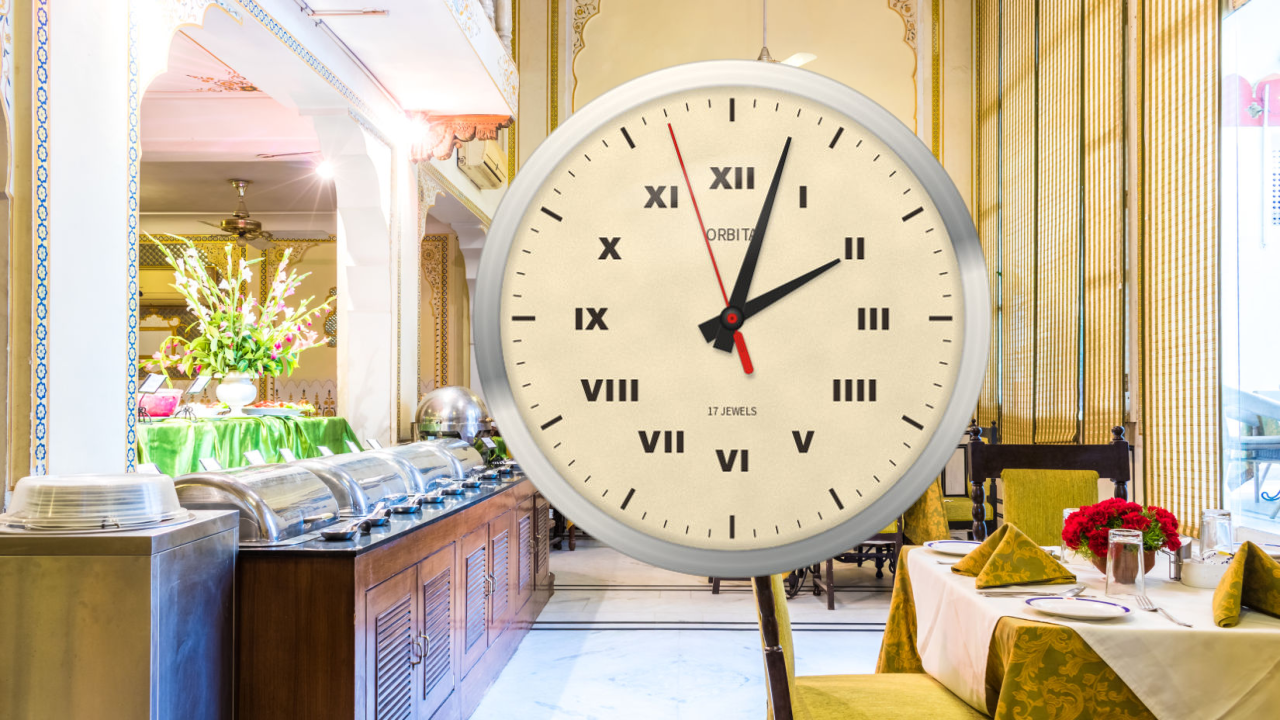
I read **2:02:57**
